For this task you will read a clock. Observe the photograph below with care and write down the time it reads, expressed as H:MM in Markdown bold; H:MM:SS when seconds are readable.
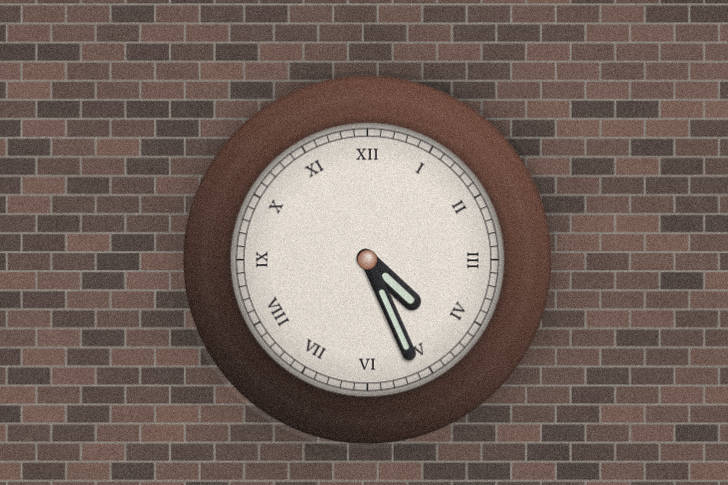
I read **4:26**
